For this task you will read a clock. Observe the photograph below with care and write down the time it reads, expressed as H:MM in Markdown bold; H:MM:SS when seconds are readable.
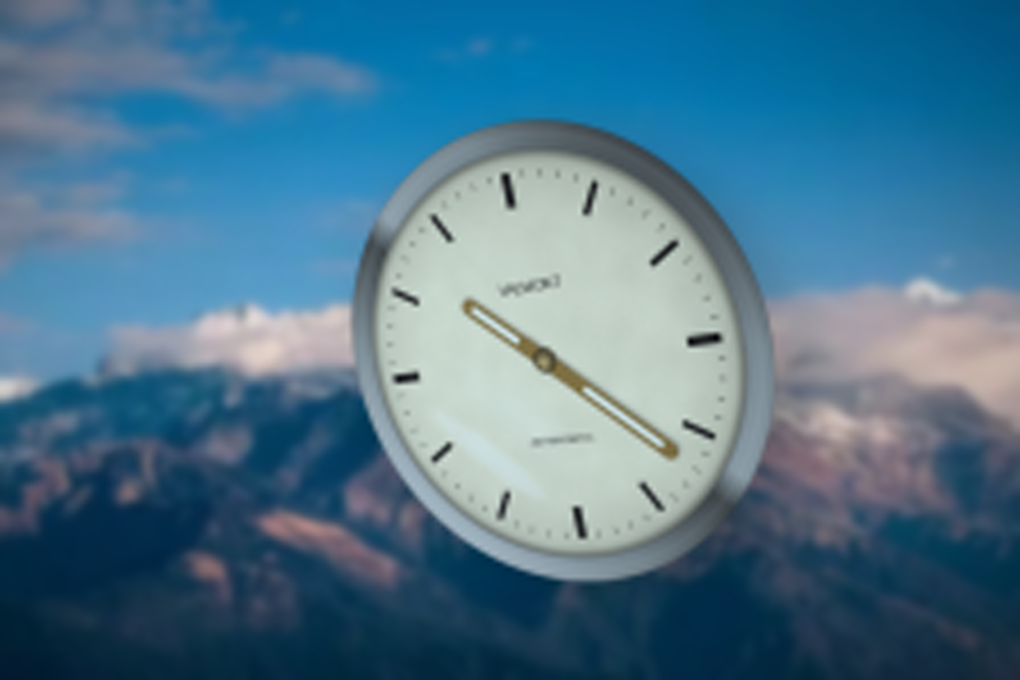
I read **10:22**
